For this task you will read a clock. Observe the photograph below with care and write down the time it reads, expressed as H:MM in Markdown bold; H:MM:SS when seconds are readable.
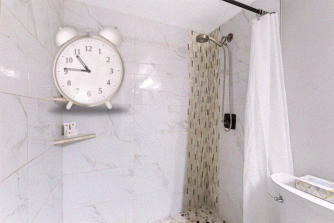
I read **10:46**
